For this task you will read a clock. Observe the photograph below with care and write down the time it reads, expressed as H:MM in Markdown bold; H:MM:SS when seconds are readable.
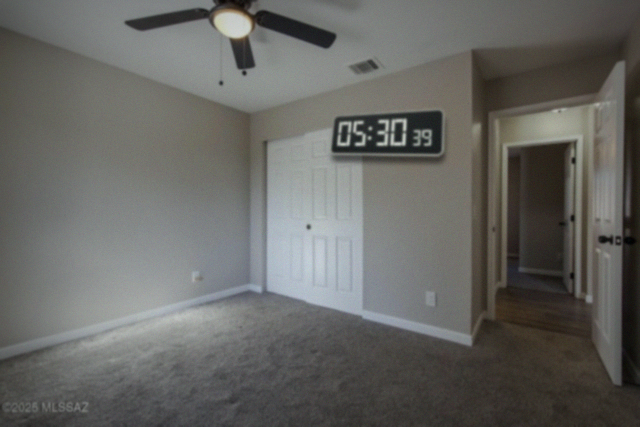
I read **5:30:39**
